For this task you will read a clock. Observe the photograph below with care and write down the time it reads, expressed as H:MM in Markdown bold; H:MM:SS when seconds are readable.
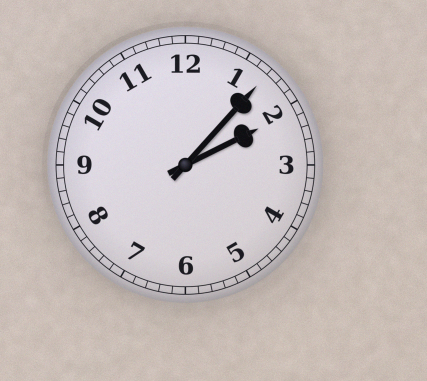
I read **2:07**
